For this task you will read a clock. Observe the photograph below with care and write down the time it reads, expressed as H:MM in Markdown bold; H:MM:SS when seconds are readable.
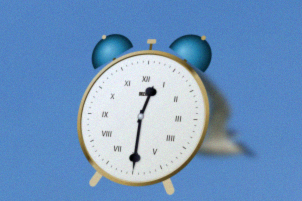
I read **12:30**
